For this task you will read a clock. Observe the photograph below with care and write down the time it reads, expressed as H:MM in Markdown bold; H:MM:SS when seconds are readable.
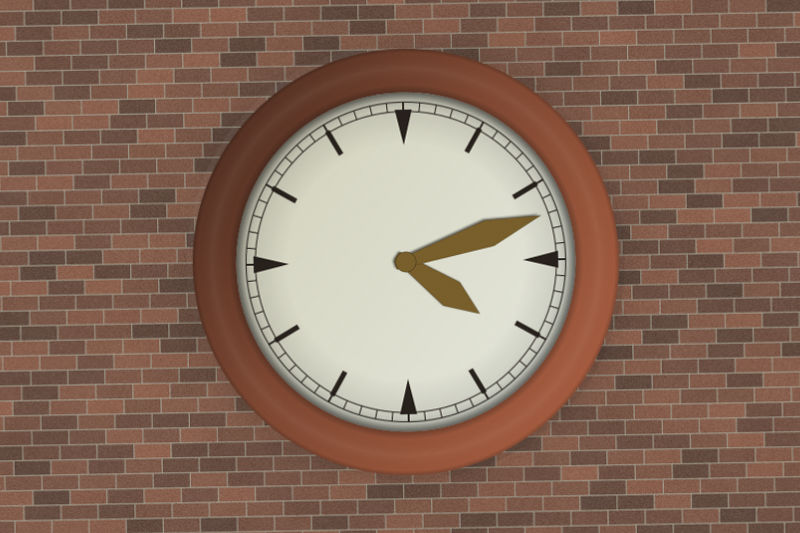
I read **4:12**
